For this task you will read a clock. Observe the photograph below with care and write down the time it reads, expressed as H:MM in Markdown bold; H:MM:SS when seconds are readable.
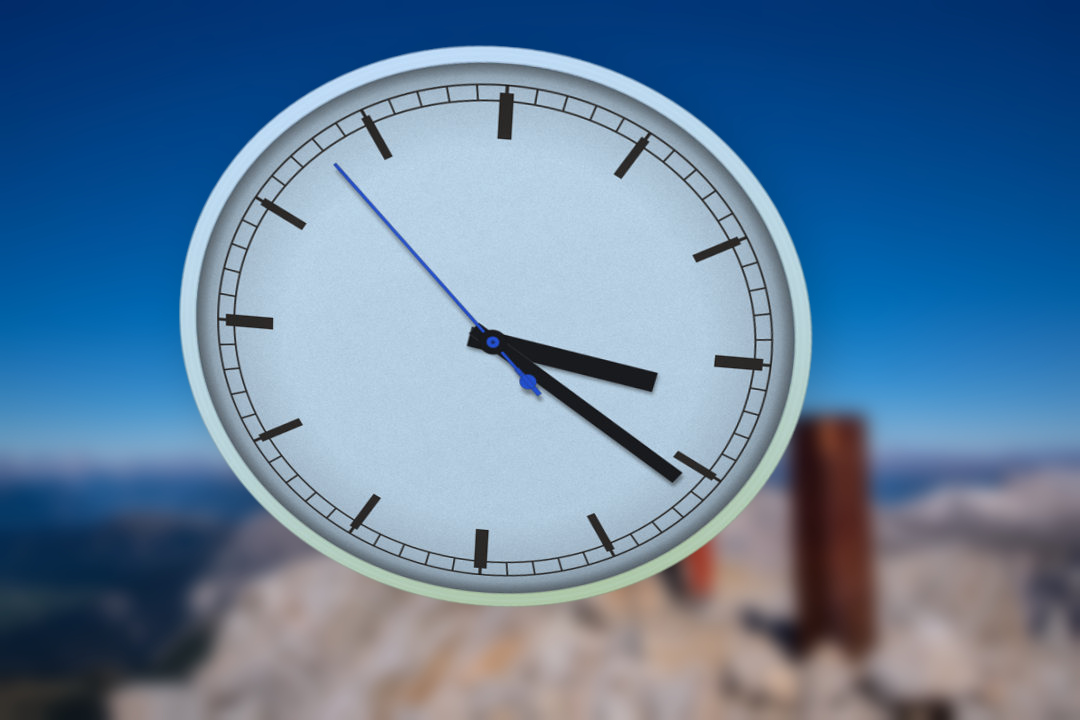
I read **3:20:53**
